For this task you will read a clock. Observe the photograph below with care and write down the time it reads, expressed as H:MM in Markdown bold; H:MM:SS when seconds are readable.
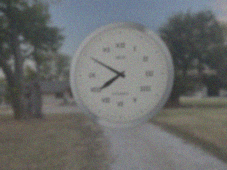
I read **7:50**
